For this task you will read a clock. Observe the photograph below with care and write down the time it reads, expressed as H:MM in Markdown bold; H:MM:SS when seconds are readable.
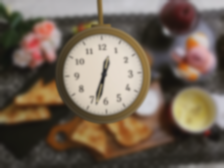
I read **12:33**
